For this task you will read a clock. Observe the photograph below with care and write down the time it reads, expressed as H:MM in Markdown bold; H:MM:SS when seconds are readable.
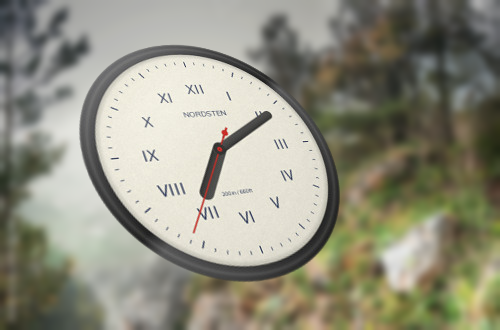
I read **7:10:36**
